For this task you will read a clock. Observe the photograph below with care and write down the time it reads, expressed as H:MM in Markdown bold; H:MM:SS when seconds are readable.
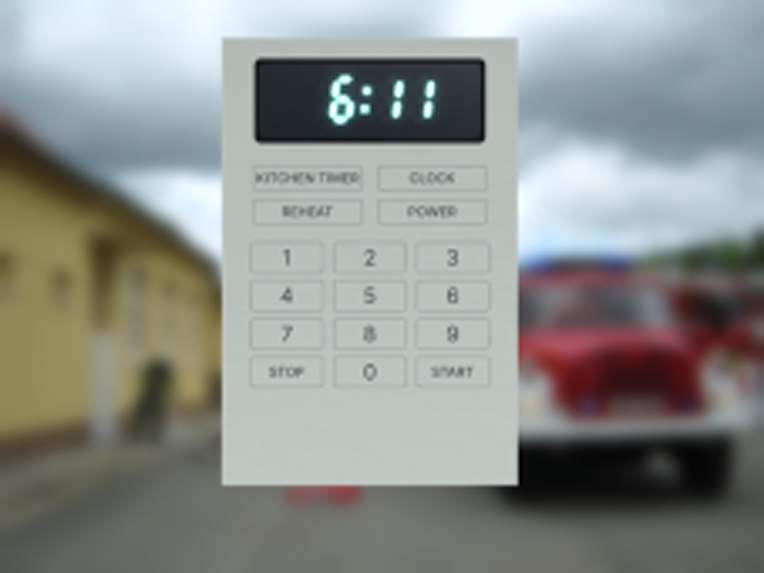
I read **6:11**
